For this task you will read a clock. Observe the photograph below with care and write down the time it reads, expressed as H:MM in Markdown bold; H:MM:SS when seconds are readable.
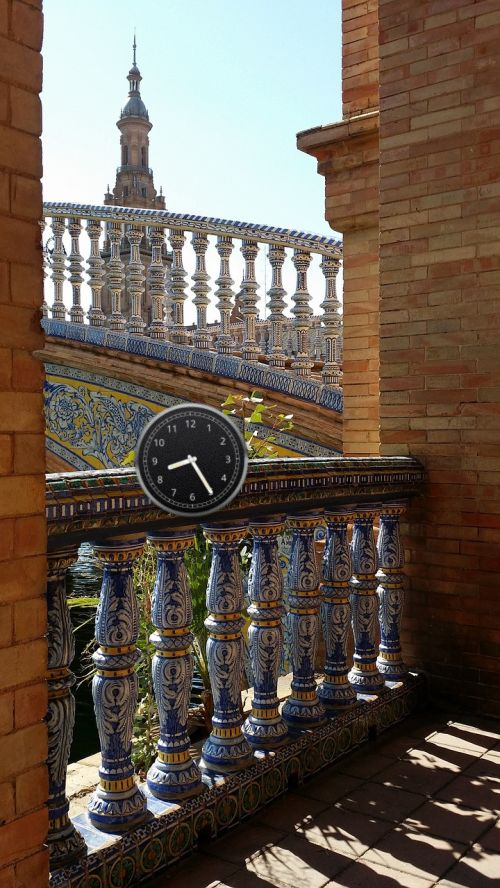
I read **8:25**
